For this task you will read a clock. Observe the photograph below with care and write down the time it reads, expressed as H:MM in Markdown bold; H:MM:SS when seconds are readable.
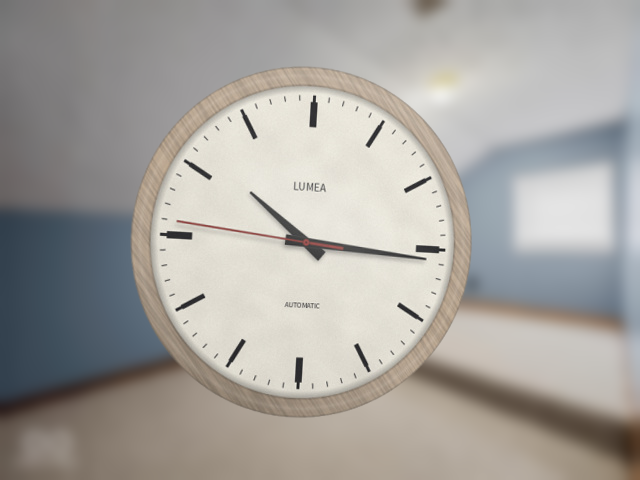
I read **10:15:46**
